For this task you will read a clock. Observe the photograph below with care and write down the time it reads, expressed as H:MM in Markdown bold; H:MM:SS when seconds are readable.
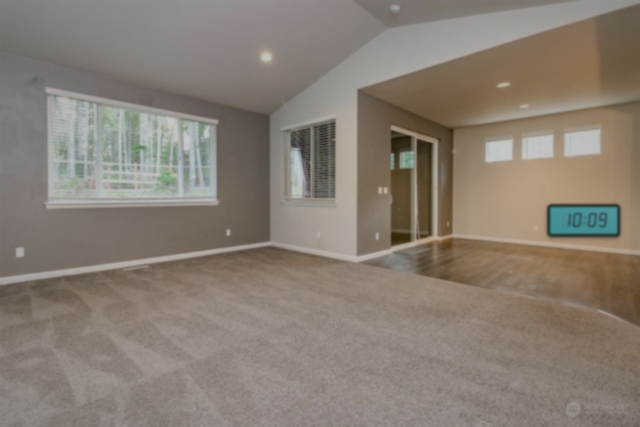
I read **10:09**
